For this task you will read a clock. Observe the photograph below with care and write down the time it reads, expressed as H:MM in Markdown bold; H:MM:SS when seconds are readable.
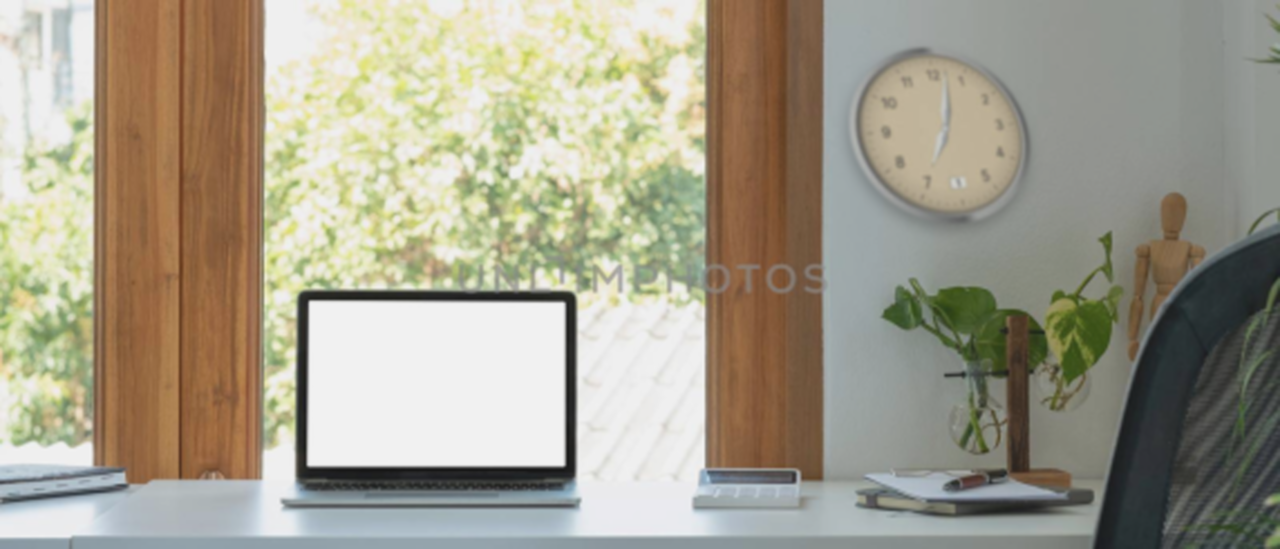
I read **7:02**
